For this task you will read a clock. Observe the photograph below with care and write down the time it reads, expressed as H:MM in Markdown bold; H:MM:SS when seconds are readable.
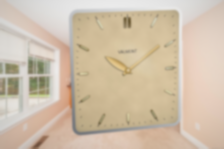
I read **10:09**
